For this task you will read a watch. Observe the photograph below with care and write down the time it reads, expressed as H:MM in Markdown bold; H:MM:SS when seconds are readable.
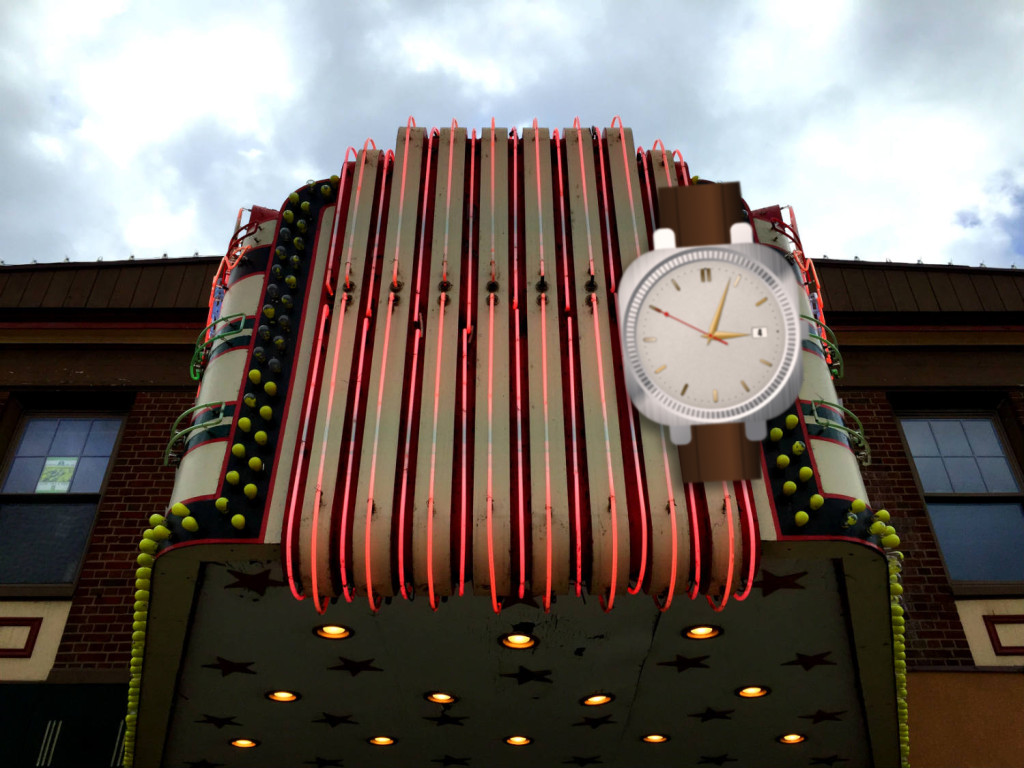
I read **3:03:50**
